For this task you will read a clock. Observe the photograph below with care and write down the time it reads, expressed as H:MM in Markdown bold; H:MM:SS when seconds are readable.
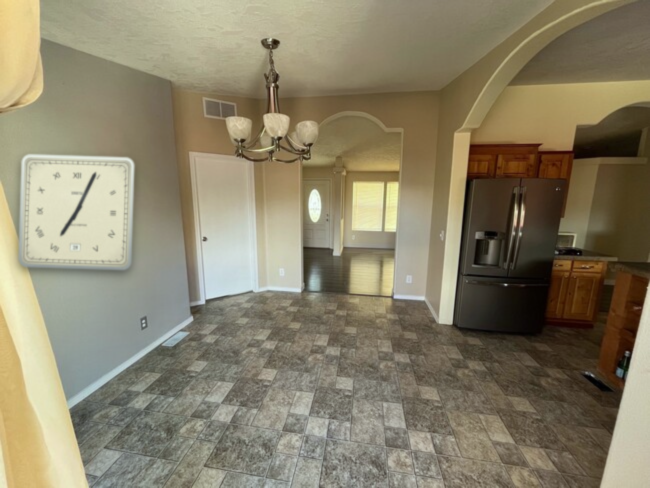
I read **7:04**
